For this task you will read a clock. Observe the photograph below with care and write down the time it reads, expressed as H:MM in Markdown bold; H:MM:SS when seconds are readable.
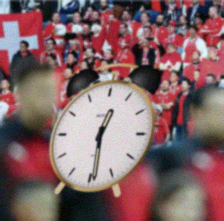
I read **12:29**
